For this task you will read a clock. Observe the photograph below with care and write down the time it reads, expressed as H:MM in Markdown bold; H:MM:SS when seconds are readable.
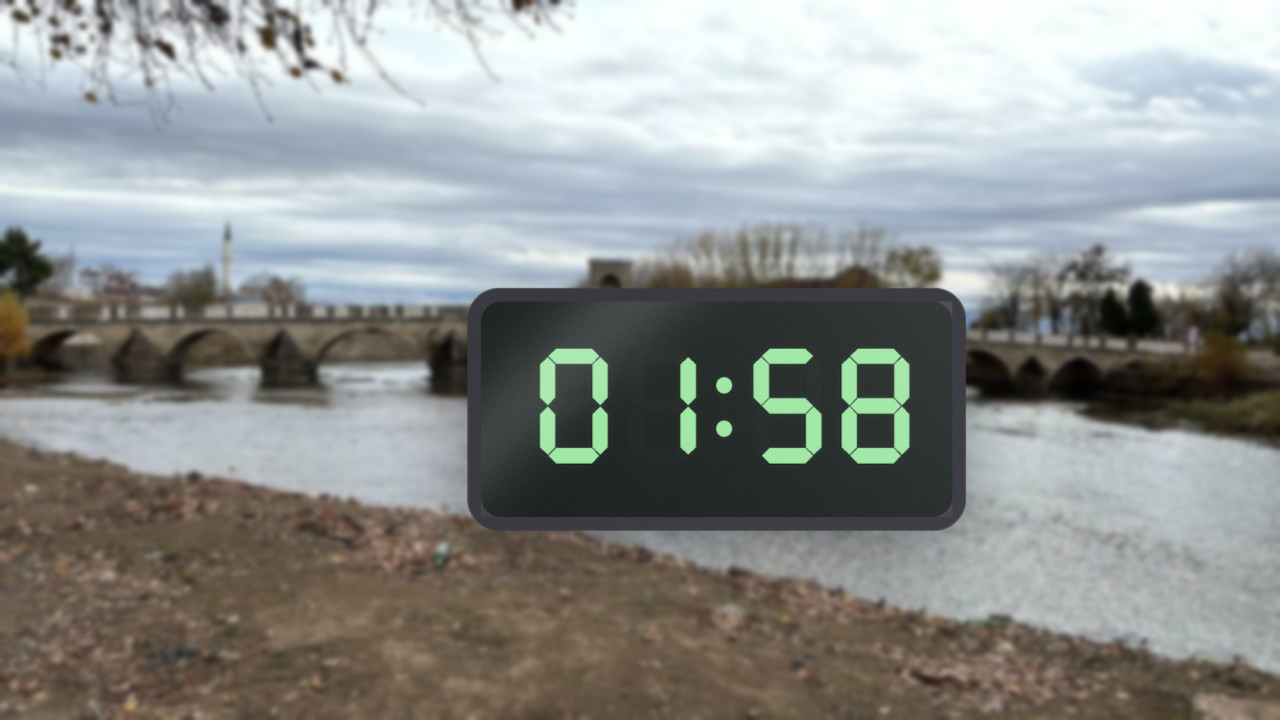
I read **1:58**
